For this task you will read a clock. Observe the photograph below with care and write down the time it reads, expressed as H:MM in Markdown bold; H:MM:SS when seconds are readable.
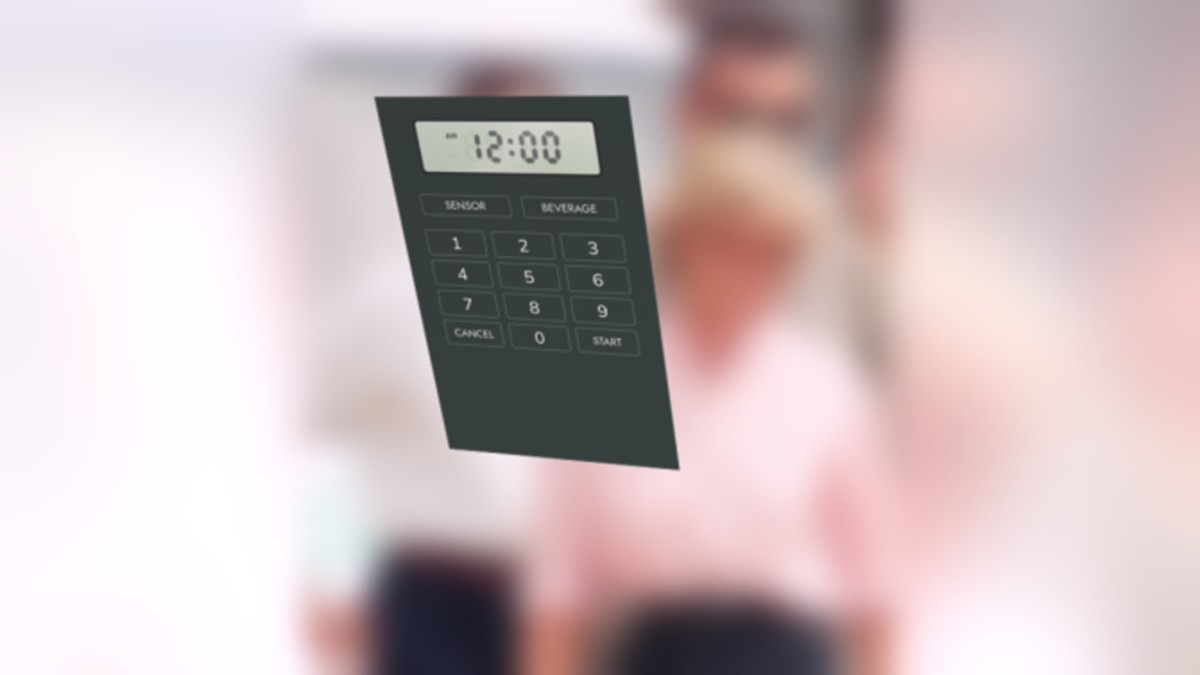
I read **12:00**
